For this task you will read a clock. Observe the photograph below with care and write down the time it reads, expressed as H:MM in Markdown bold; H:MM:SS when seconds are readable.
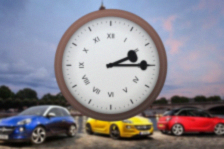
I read **2:15**
